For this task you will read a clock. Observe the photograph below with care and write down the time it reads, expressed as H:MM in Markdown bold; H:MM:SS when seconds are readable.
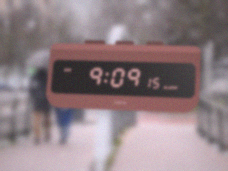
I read **9:09**
